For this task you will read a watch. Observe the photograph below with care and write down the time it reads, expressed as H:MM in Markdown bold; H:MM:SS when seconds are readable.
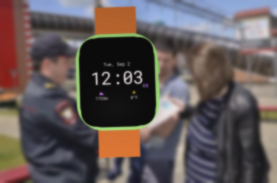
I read **12:03**
